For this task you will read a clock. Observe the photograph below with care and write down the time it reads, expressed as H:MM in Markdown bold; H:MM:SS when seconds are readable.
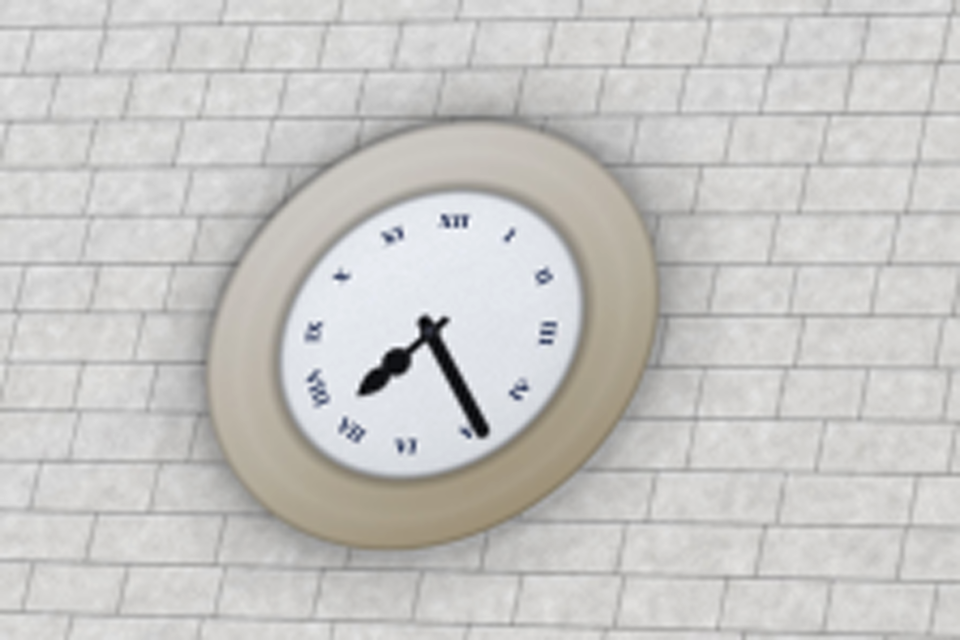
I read **7:24**
